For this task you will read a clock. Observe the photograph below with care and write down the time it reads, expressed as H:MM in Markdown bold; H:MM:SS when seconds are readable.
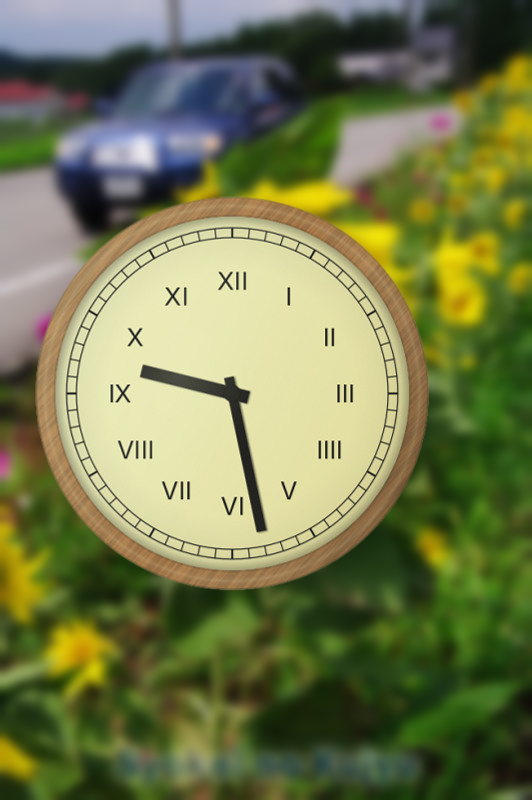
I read **9:28**
